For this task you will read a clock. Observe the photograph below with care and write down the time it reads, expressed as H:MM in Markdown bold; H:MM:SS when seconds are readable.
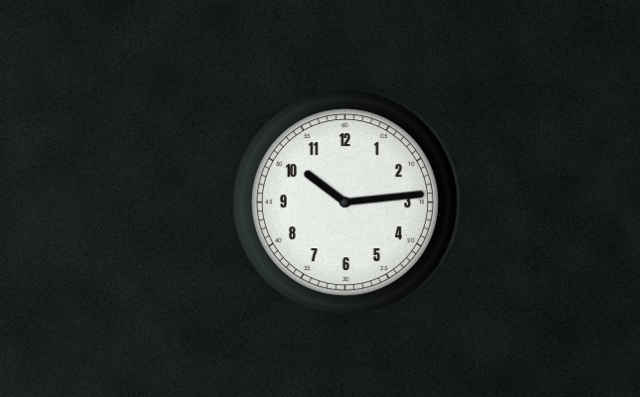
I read **10:14**
